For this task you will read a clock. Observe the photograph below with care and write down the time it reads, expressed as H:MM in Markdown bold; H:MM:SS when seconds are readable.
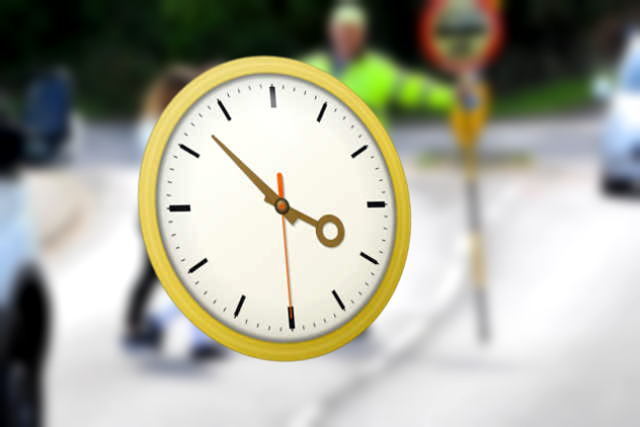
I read **3:52:30**
